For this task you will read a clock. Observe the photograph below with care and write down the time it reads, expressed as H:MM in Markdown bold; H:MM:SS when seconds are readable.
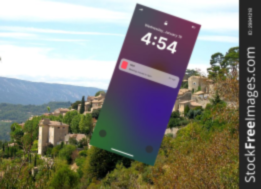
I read **4:54**
